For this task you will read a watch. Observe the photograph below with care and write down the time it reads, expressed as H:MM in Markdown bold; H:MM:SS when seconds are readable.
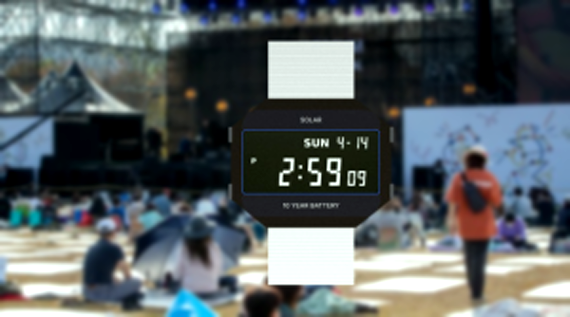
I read **2:59:09**
